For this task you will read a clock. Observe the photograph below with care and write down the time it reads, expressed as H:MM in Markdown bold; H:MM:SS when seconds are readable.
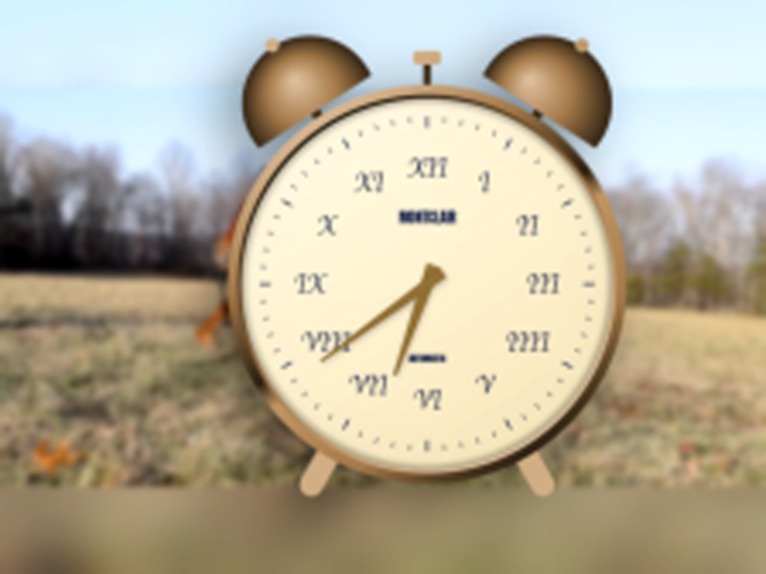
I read **6:39**
